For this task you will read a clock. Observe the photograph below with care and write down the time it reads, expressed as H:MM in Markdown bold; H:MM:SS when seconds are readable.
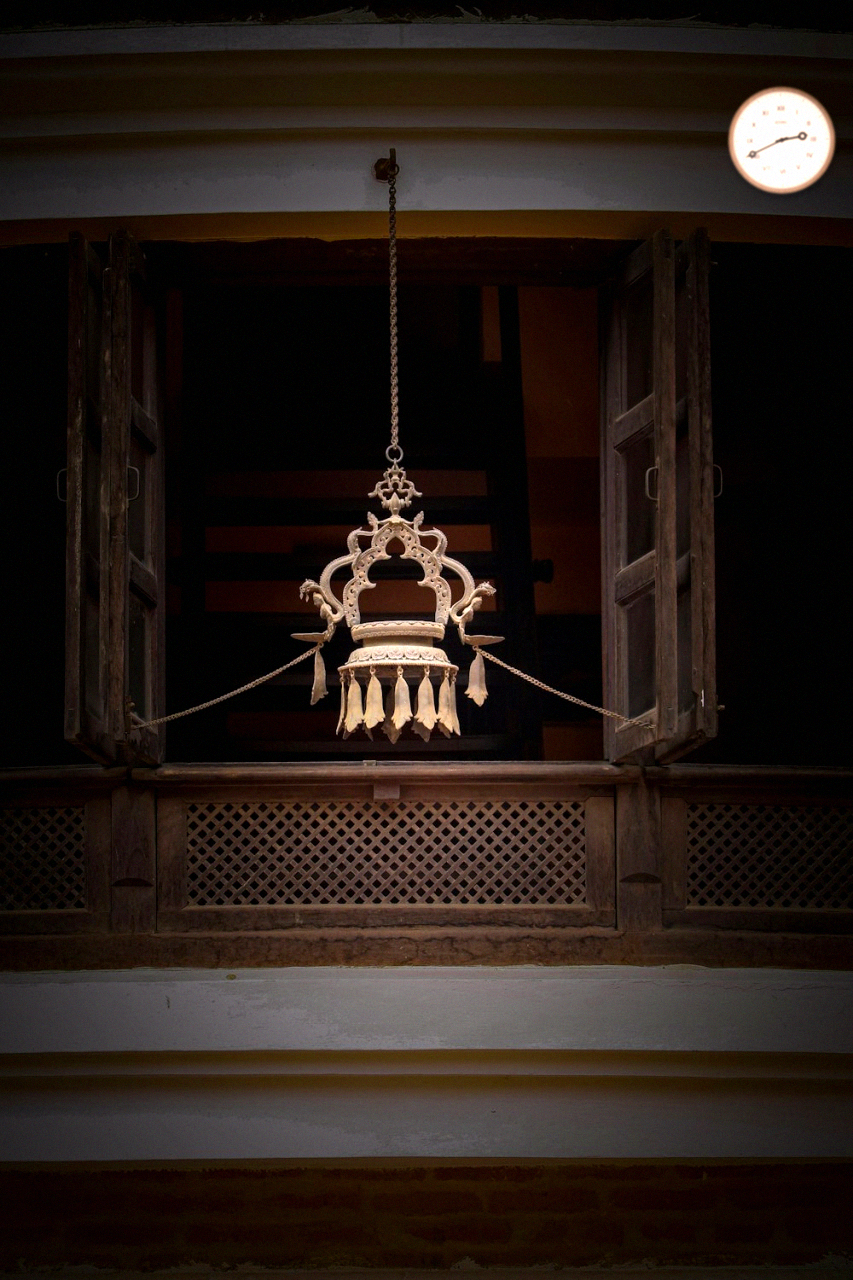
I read **2:41**
